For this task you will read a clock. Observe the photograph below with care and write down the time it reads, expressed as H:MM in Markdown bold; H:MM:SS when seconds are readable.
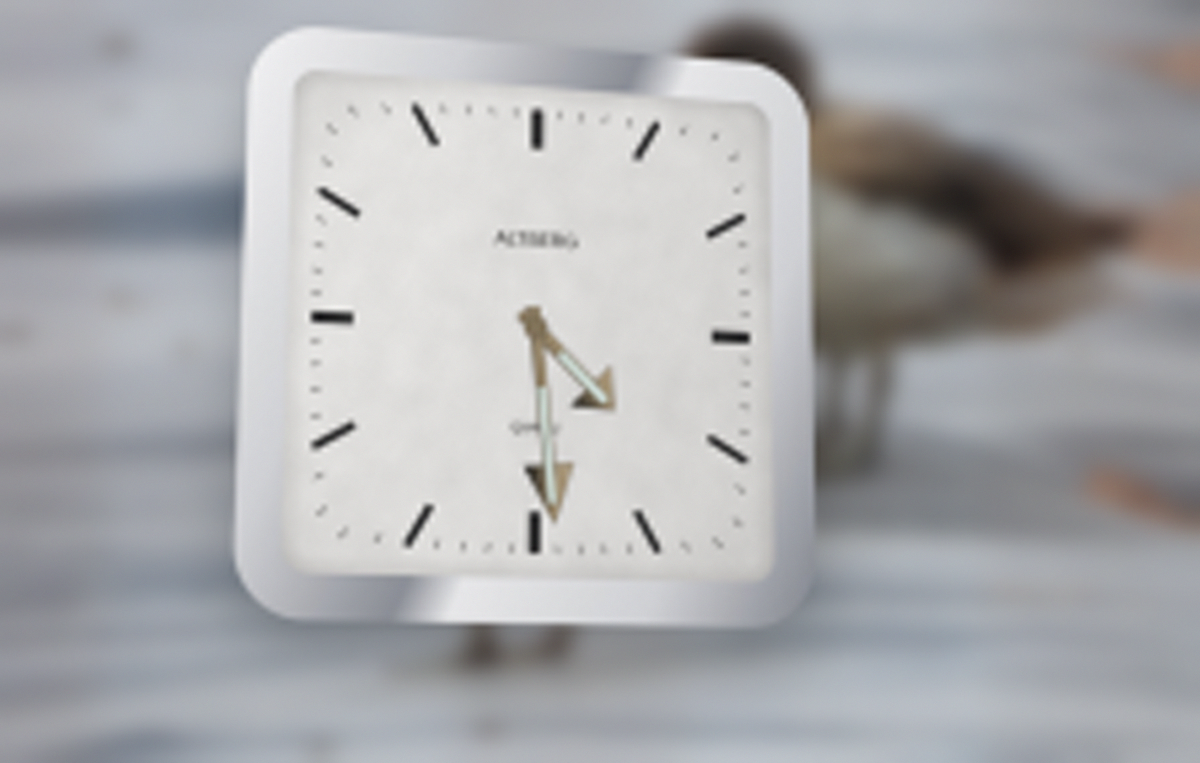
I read **4:29**
